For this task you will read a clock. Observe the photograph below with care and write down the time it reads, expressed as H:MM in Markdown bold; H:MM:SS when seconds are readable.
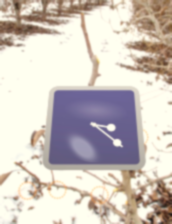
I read **3:22**
